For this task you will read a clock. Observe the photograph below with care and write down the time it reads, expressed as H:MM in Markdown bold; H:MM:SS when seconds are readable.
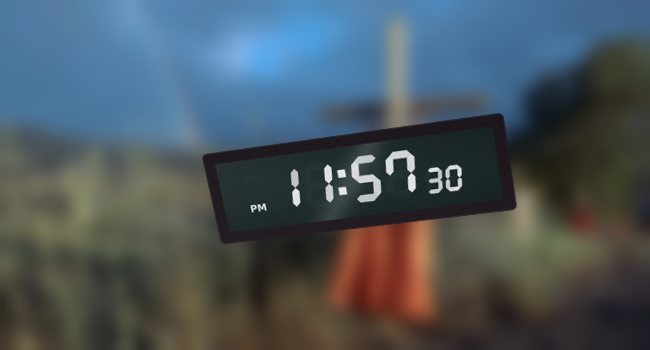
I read **11:57:30**
